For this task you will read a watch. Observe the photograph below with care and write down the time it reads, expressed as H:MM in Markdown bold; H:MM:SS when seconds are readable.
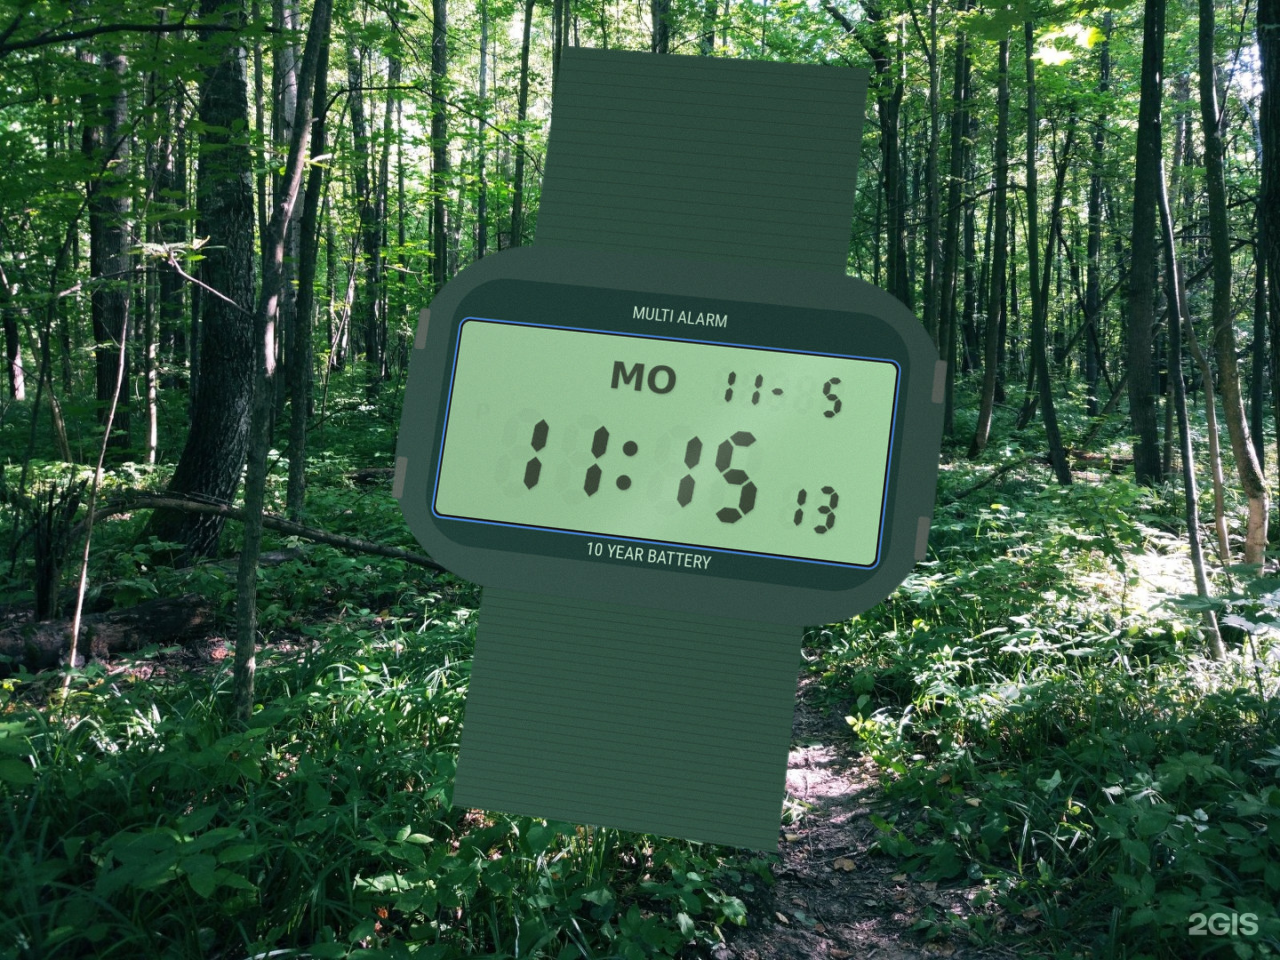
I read **11:15:13**
